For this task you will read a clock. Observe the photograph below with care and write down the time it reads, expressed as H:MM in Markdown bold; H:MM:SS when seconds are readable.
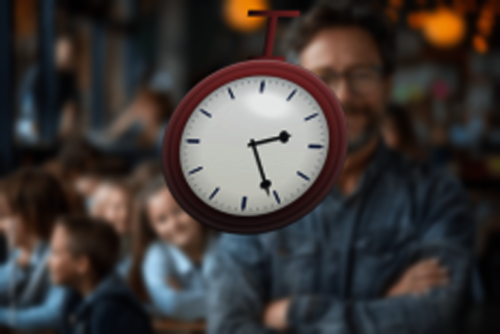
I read **2:26**
